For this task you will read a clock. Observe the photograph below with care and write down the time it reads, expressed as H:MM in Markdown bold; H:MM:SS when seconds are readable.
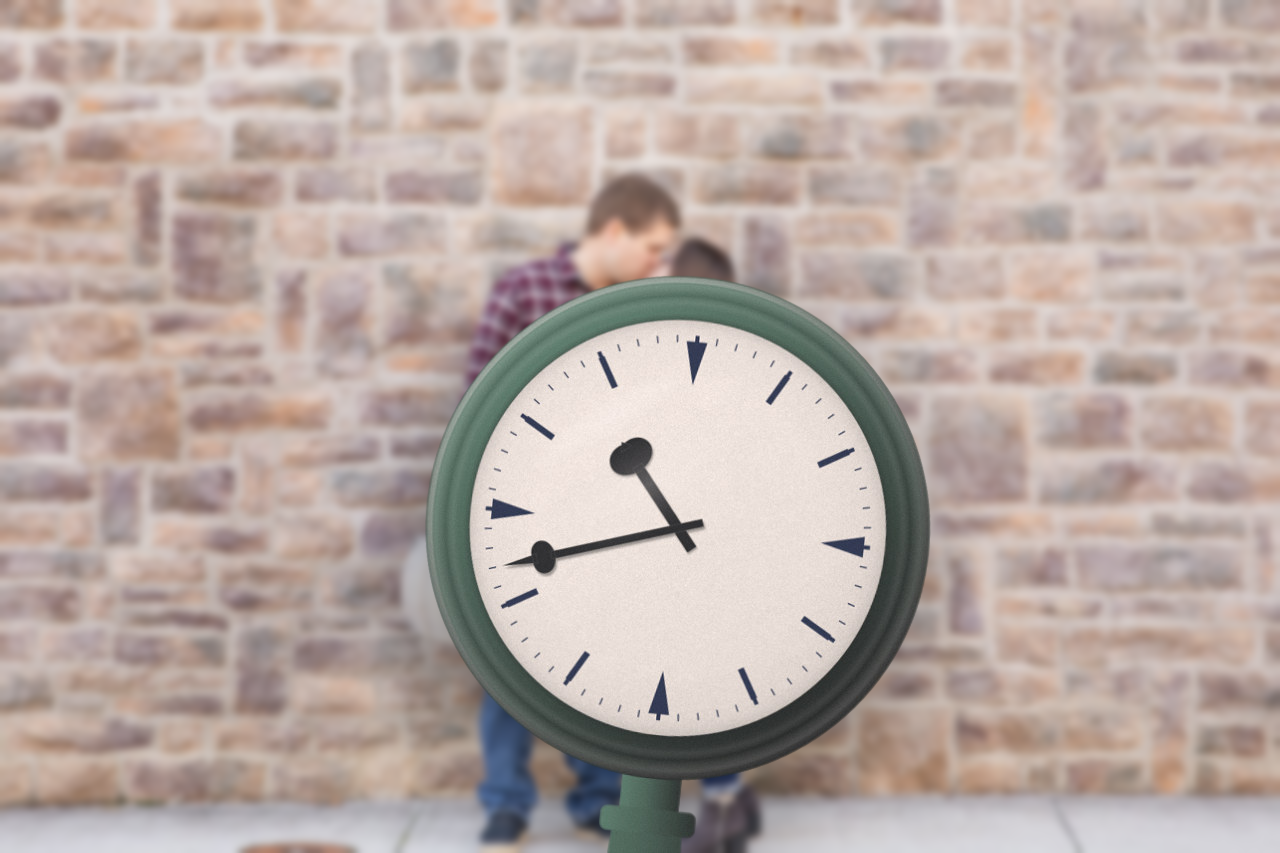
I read **10:42**
